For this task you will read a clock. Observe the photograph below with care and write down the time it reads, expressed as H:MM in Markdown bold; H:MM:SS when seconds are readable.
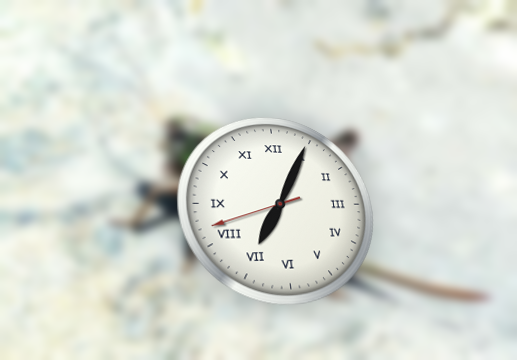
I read **7:04:42**
